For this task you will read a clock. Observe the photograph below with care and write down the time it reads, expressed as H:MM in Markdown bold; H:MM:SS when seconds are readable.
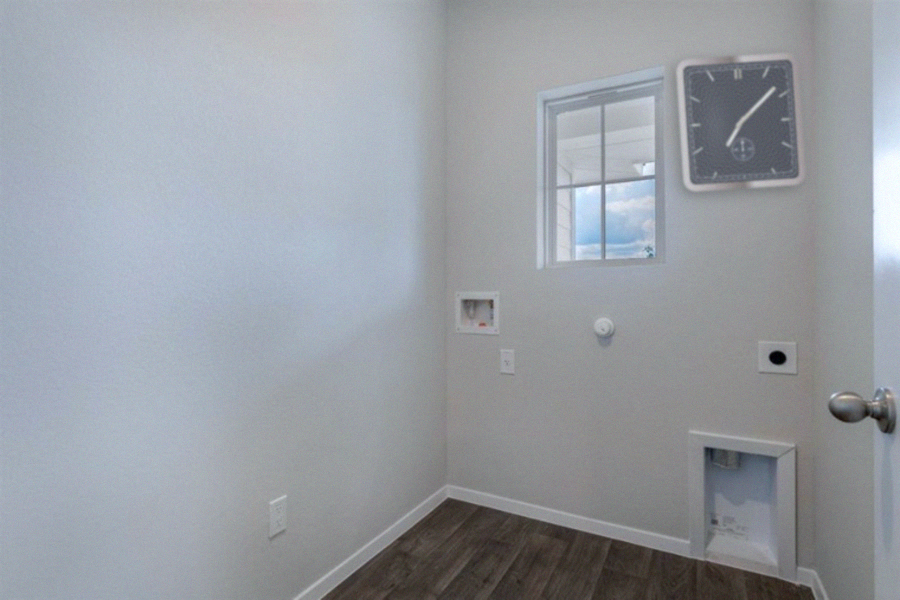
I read **7:08**
